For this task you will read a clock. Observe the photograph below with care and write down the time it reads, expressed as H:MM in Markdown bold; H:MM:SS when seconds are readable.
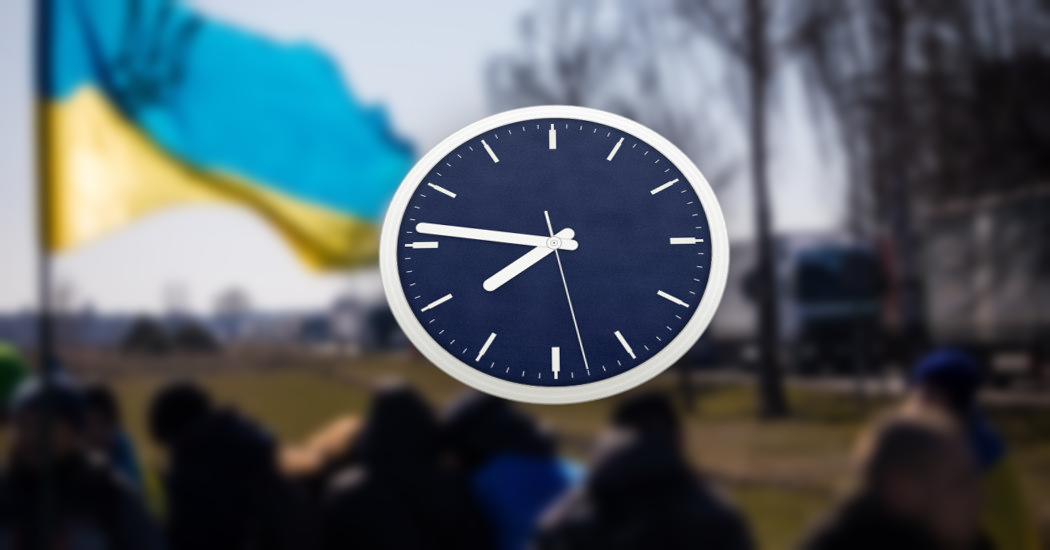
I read **7:46:28**
